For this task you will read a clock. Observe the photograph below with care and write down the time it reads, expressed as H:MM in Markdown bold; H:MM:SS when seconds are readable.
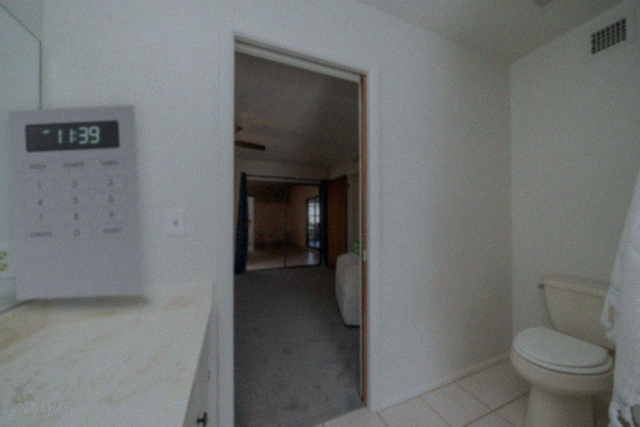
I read **11:39**
